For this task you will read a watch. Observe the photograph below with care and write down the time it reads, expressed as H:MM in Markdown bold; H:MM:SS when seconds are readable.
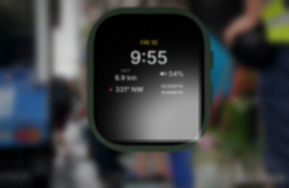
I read **9:55**
